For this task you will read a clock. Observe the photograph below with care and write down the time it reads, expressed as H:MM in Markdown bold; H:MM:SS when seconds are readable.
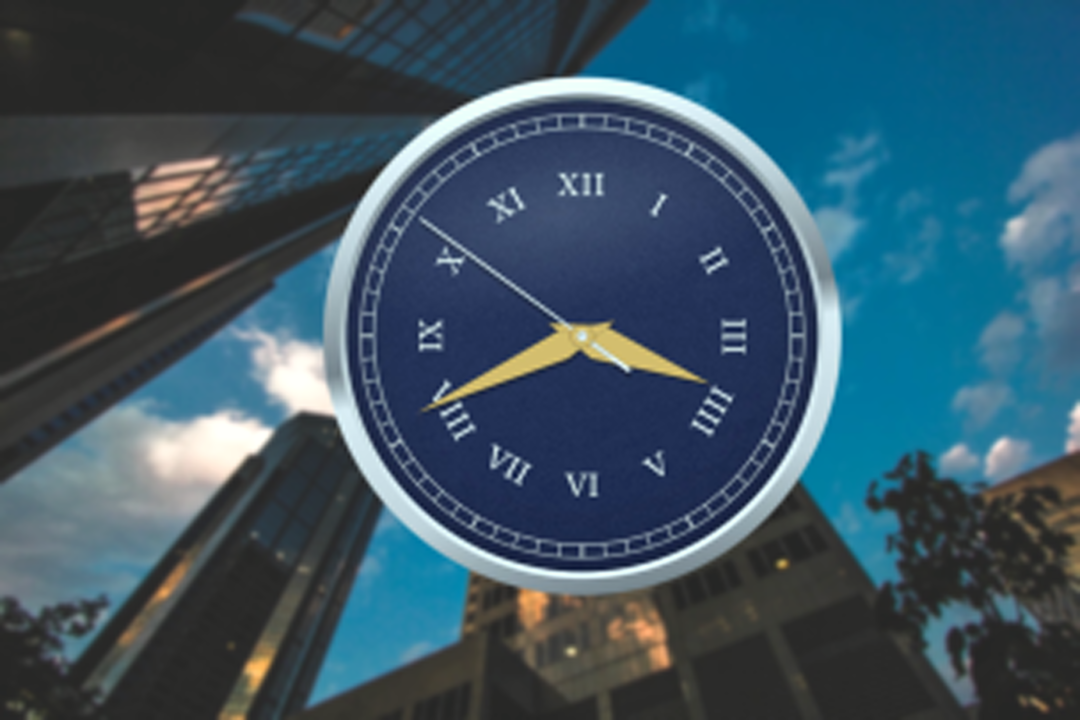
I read **3:40:51**
